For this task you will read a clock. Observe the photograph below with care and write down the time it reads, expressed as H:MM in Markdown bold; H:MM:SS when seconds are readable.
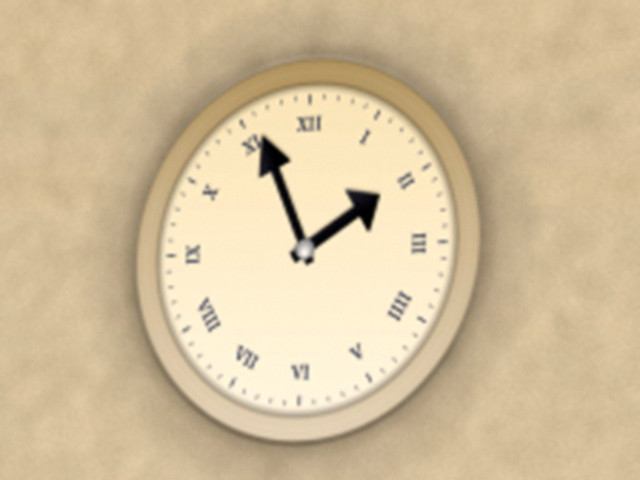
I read **1:56**
